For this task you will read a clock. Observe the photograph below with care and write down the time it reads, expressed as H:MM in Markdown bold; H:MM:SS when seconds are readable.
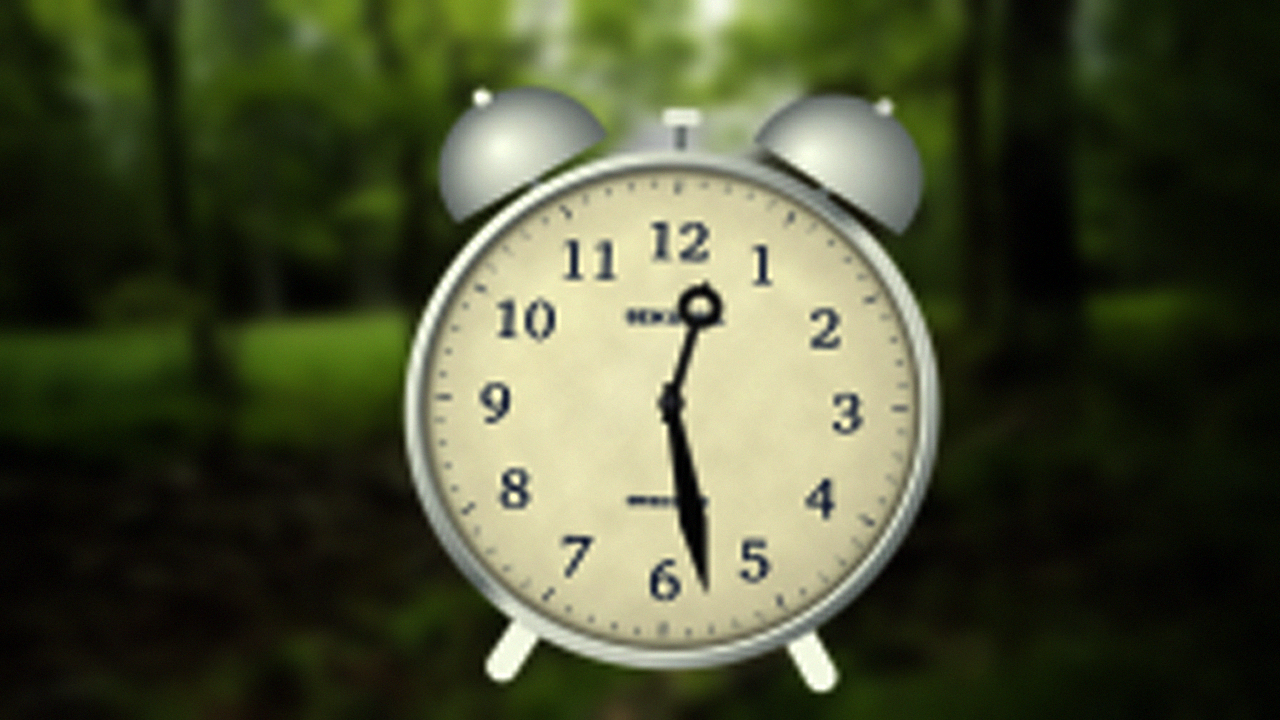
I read **12:28**
